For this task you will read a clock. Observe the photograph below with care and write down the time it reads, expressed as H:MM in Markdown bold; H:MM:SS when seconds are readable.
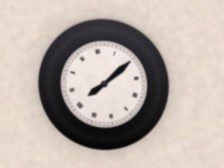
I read **8:10**
